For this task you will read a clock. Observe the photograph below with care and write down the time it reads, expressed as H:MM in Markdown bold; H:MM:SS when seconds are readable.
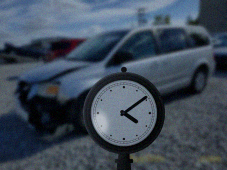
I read **4:09**
